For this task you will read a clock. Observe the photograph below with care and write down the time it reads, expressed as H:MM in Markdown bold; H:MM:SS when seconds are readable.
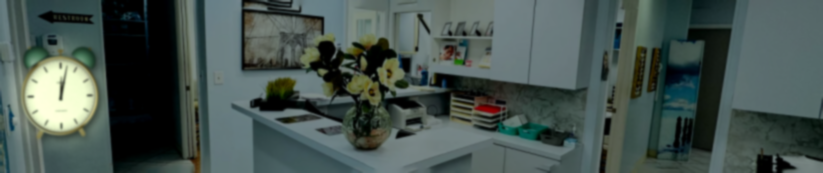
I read **12:02**
